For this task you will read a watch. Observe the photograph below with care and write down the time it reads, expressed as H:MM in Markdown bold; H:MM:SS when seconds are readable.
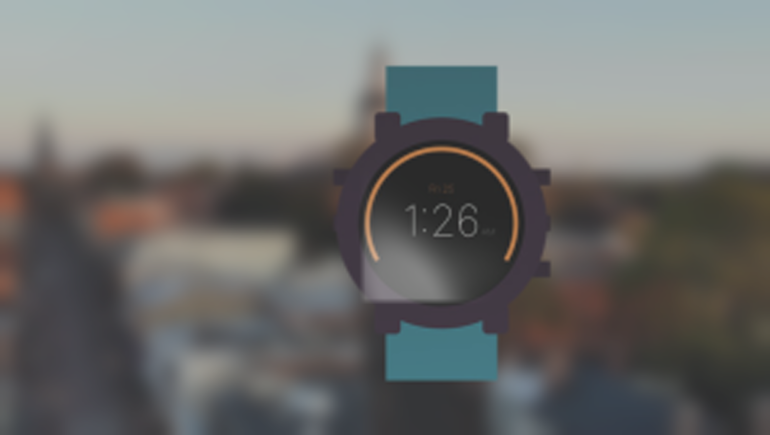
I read **1:26**
